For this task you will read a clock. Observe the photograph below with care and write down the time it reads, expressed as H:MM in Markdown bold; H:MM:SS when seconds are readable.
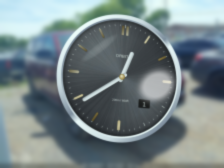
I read **12:39**
